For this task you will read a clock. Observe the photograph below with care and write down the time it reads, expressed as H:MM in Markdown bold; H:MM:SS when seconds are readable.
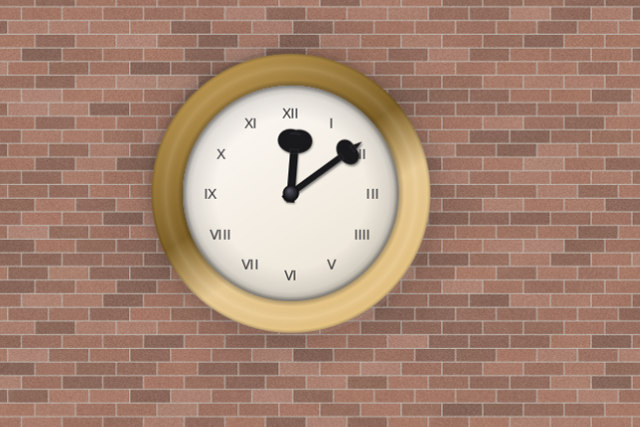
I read **12:09**
